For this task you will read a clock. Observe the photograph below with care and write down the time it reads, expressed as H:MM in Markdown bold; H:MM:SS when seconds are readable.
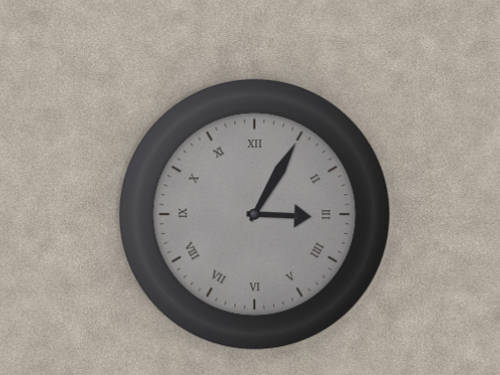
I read **3:05**
